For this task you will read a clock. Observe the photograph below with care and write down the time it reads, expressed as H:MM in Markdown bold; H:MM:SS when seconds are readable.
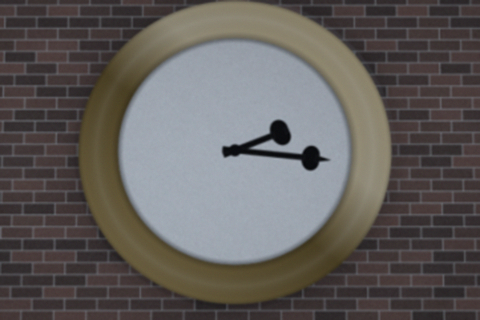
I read **2:16**
